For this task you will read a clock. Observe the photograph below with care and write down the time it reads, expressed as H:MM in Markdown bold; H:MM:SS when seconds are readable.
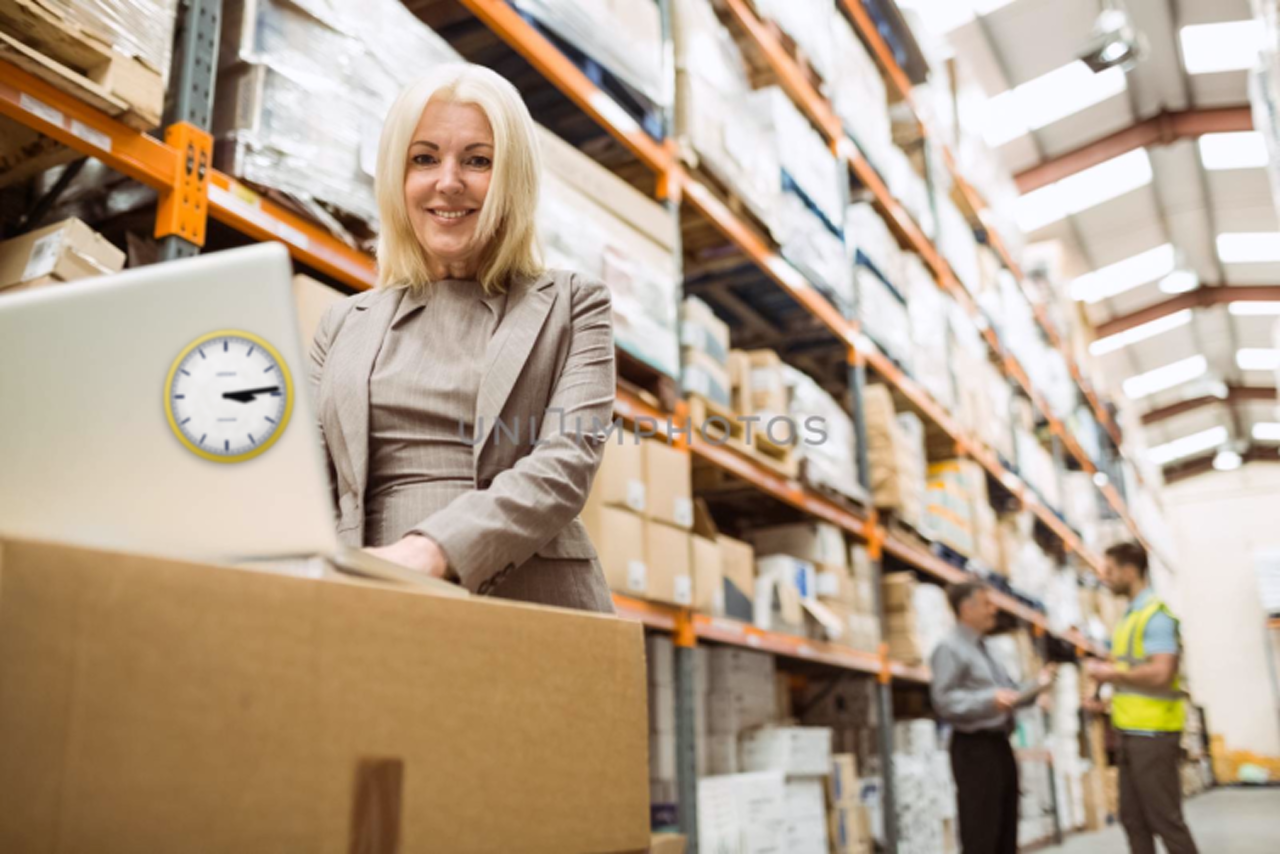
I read **3:14**
